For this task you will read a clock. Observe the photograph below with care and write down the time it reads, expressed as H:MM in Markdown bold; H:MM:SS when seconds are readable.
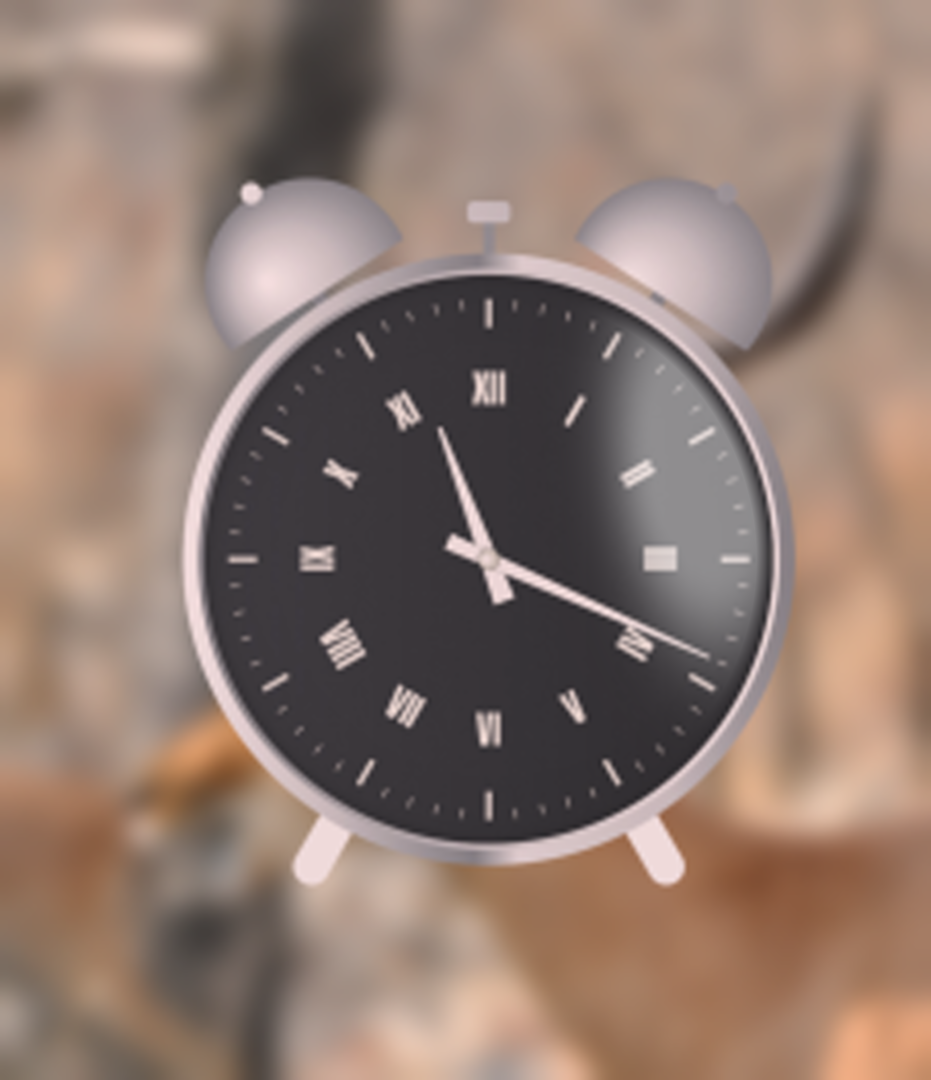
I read **11:19**
